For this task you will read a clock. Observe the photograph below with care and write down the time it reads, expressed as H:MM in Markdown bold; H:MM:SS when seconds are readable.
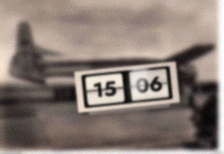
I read **15:06**
